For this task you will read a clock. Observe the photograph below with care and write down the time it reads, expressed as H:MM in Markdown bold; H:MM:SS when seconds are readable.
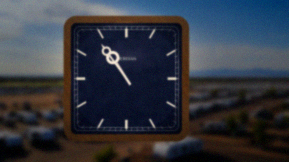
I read **10:54**
